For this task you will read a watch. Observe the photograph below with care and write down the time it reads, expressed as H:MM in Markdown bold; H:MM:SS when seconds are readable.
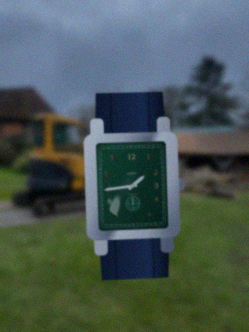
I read **1:44**
